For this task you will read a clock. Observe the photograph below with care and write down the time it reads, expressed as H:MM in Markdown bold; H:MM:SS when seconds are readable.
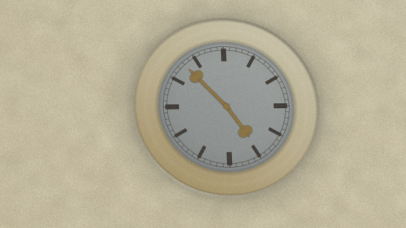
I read **4:53**
